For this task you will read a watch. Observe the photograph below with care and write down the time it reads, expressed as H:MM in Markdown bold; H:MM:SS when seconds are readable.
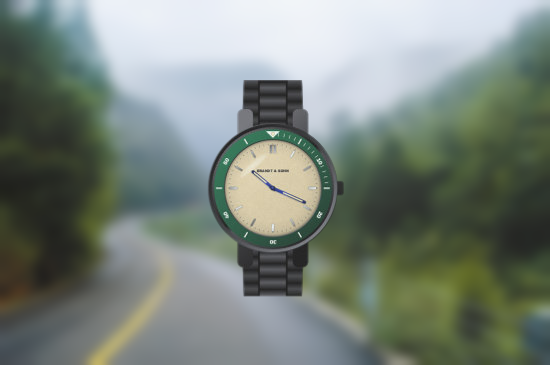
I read **10:19**
